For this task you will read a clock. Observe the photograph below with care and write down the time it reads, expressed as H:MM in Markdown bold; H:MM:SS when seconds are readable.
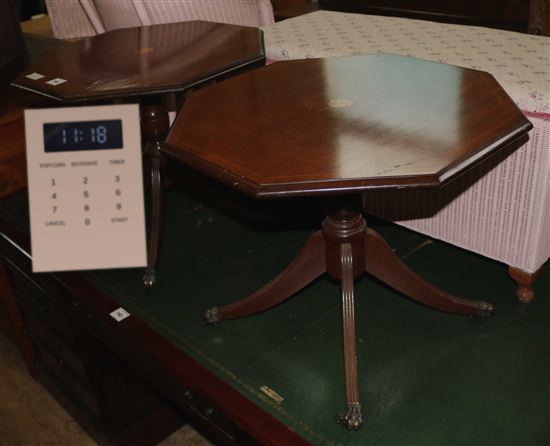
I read **11:18**
